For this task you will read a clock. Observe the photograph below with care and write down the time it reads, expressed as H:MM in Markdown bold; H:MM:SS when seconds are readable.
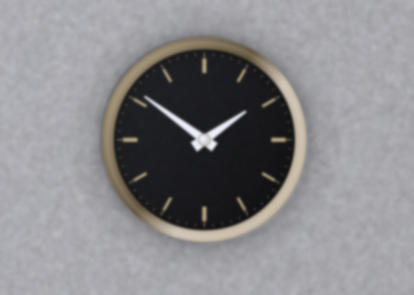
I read **1:51**
